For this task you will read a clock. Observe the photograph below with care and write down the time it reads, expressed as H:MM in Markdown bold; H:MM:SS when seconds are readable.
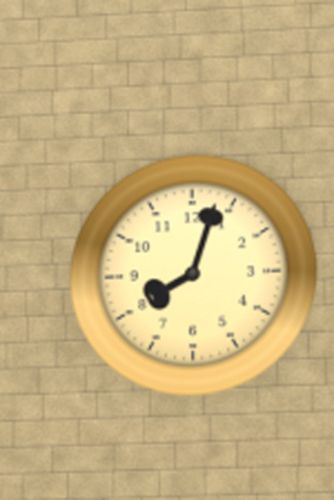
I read **8:03**
